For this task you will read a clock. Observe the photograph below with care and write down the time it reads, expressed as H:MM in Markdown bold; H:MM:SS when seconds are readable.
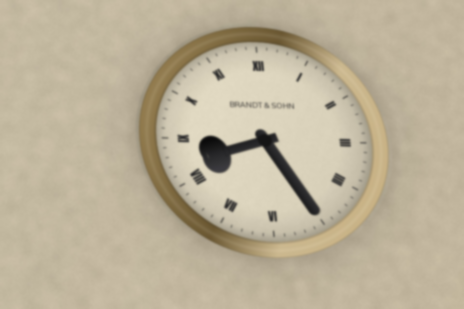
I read **8:25**
